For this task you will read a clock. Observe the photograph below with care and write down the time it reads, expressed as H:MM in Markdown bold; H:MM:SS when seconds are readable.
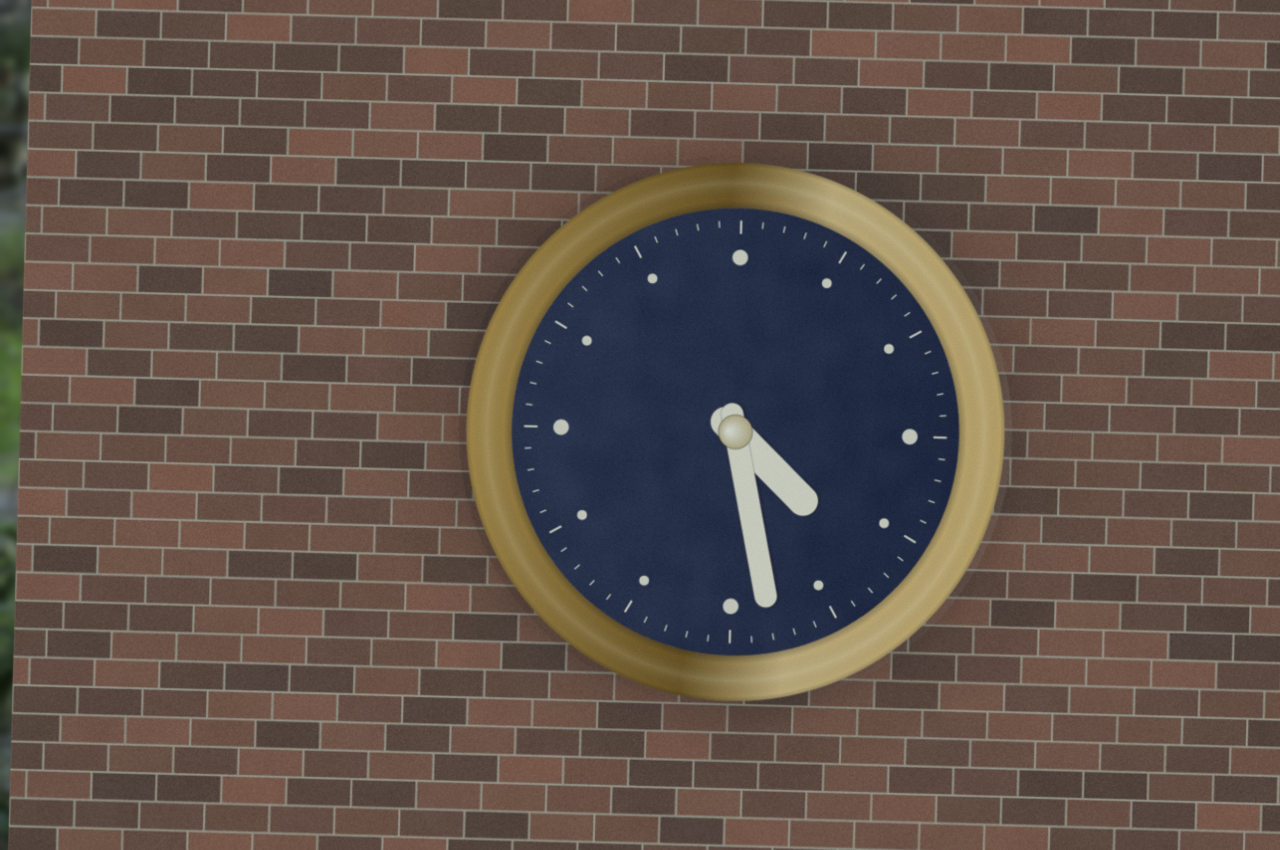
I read **4:28**
